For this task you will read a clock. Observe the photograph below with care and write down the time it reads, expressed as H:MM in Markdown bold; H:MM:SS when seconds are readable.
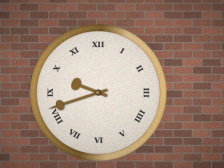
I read **9:42**
